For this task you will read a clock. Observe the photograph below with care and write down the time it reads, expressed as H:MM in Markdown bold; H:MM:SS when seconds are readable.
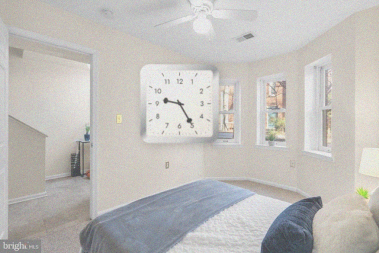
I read **9:25**
